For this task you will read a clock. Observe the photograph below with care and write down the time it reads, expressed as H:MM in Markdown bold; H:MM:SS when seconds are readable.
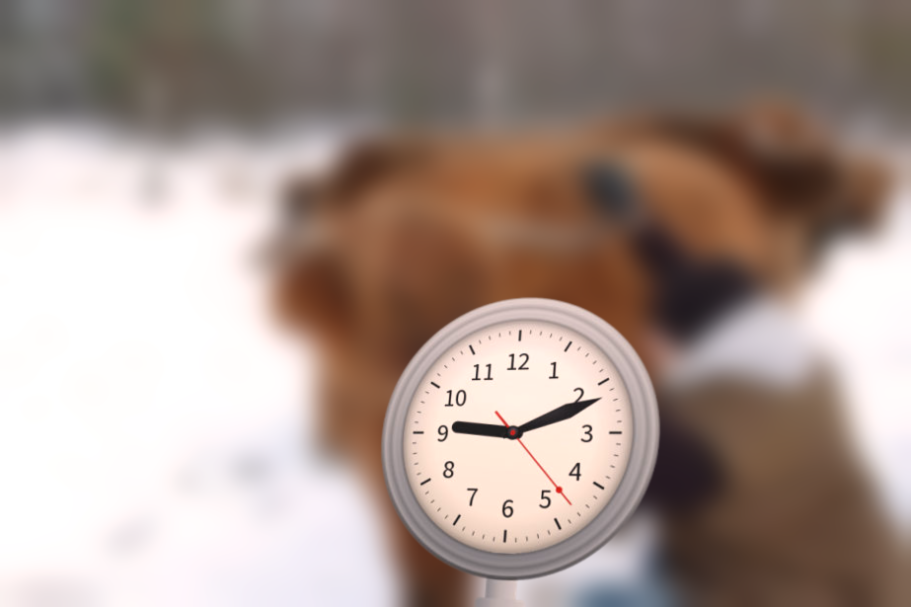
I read **9:11:23**
